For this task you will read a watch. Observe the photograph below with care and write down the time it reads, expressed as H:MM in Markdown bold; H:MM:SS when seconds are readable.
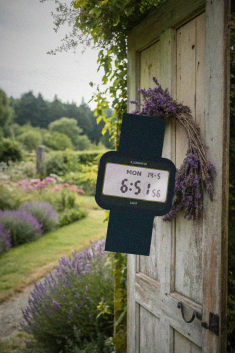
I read **6:51:56**
